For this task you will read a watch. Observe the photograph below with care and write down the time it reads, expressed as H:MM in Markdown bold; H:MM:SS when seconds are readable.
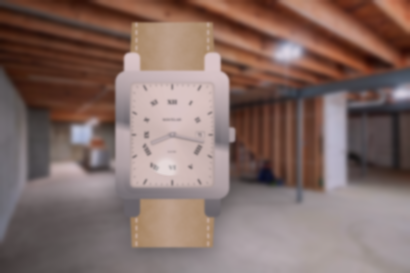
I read **8:17**
